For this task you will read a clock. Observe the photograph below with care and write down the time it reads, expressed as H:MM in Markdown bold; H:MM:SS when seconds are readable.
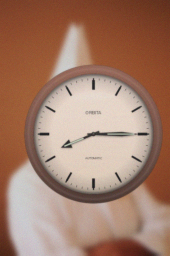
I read **8:15**
